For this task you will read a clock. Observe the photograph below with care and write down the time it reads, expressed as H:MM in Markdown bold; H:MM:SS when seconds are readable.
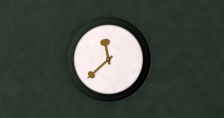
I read **11:38**
